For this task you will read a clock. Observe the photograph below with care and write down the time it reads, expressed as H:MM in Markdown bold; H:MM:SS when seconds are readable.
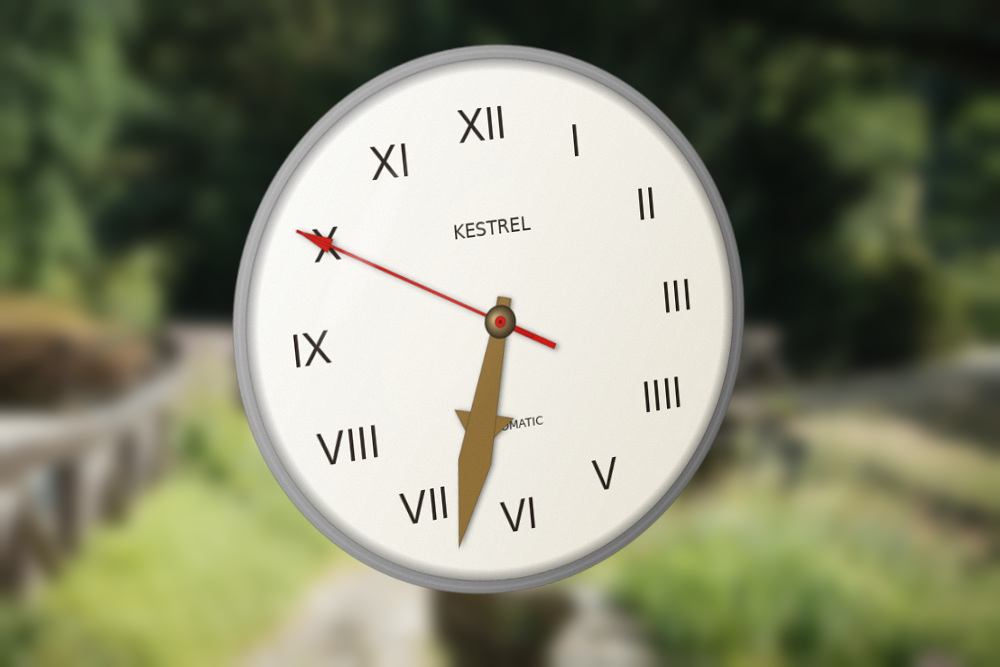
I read **6:32:50**
